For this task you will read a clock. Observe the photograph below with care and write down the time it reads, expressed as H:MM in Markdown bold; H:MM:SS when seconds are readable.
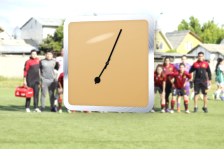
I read **7:04**
